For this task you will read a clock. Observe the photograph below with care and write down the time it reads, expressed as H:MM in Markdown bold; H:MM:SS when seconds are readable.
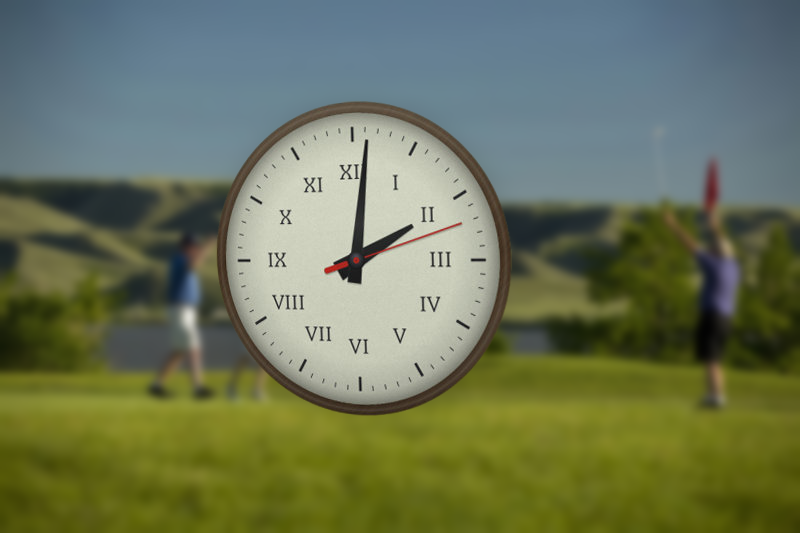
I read **2:01:12**
